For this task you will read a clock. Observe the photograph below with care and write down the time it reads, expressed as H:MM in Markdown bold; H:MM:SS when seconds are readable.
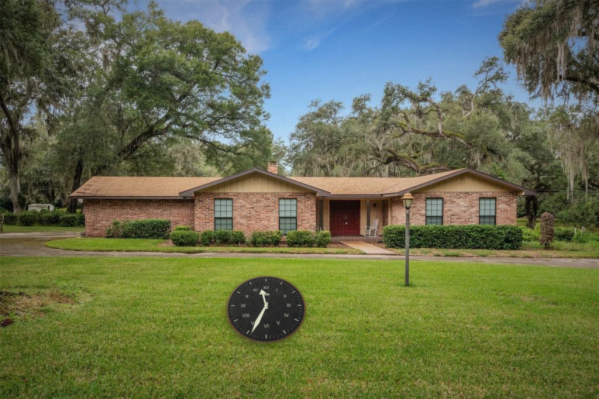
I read **11:34**
